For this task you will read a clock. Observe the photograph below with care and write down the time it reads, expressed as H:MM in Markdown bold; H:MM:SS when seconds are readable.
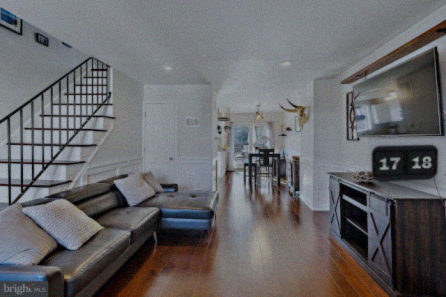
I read **17:18**
